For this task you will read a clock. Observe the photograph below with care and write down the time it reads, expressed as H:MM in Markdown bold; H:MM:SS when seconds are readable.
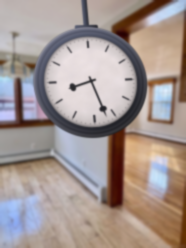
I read **8:27**
